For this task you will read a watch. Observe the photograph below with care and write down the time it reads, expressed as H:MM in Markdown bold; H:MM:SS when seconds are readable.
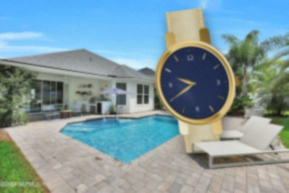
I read **9:40**
